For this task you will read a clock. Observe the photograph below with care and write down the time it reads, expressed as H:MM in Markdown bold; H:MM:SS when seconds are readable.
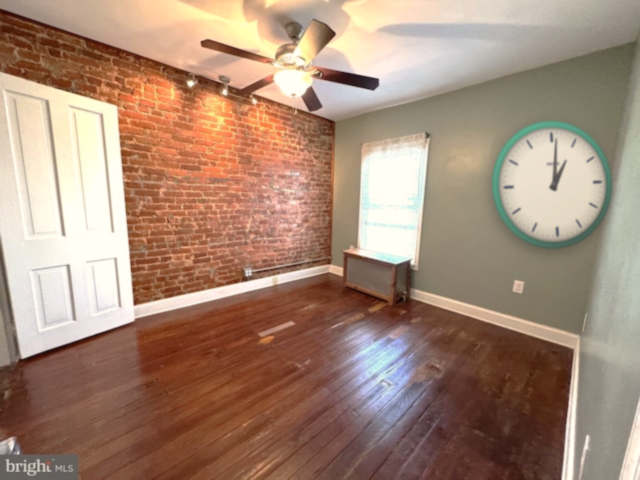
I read **1:01**
